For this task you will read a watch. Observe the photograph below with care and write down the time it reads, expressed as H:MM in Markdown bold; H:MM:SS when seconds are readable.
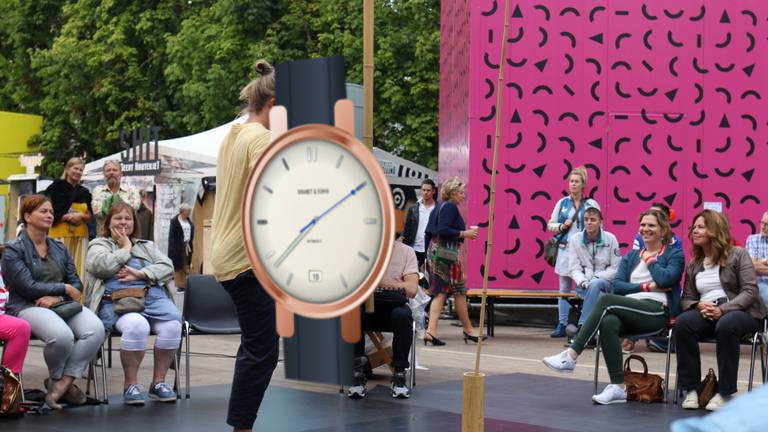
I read **7:38:10**
